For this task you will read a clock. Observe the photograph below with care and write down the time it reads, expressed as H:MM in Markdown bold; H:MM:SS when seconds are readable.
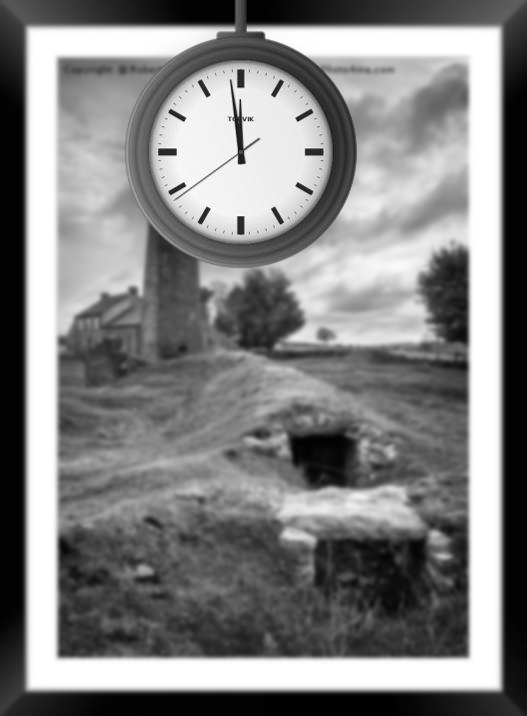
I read **11:58:39**
